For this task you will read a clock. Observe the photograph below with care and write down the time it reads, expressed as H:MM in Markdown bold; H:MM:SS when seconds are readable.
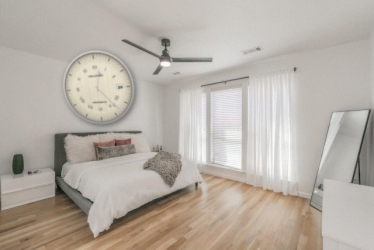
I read **12:23**
